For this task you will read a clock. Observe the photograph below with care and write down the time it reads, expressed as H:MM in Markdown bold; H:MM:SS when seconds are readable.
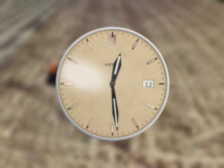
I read **12:29**
